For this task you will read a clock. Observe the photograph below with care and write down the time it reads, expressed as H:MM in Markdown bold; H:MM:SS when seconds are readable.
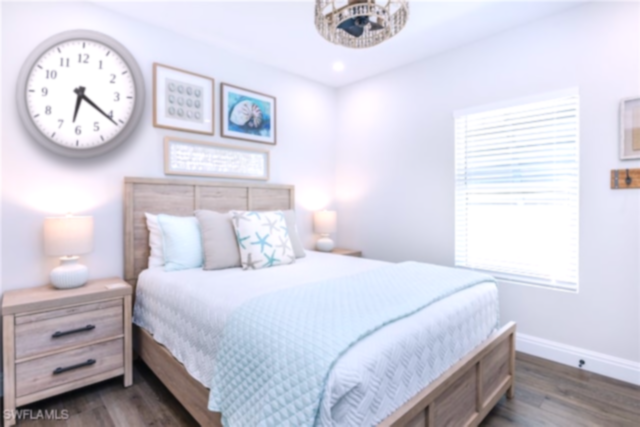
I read **6:21**
